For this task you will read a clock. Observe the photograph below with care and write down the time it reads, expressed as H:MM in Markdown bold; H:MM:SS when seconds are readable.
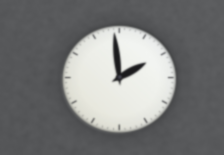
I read **1:59**
